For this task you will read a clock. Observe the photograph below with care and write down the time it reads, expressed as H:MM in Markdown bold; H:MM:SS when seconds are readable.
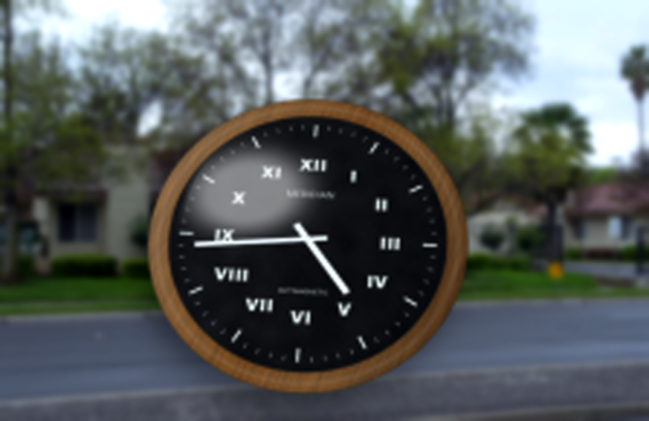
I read **4:44**
